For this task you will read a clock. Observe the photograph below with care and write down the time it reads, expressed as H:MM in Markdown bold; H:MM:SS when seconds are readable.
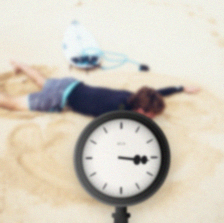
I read **3:16**
